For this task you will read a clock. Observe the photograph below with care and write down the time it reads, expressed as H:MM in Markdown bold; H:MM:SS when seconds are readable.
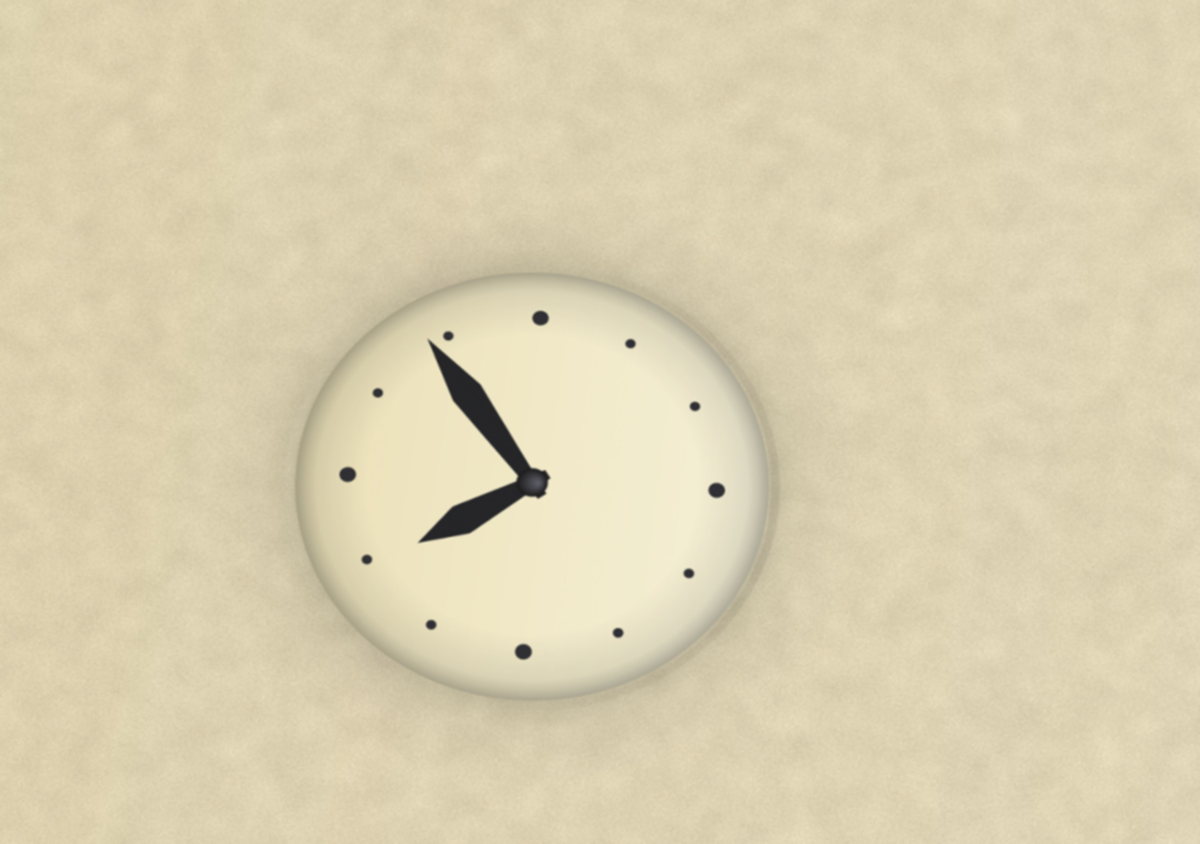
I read **7:54**
